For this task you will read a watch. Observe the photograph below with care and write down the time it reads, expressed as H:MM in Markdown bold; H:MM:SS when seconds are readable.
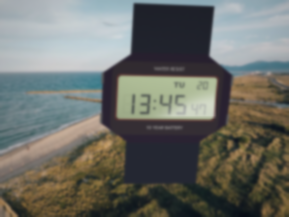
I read **13:45**
